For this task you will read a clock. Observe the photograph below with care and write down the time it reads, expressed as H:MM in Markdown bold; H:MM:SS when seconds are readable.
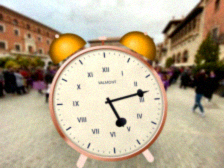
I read **5:13**
